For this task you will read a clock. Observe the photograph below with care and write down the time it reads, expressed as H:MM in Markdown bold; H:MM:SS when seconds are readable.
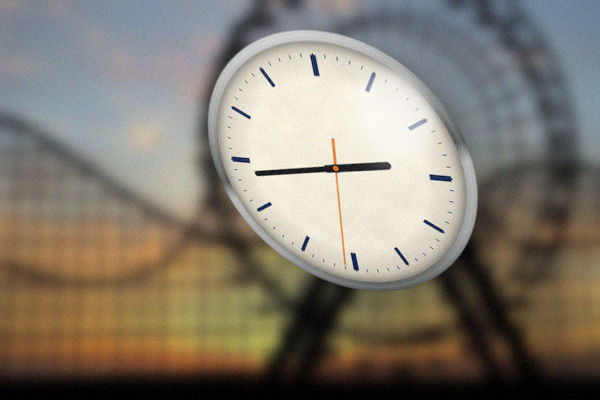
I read **2:43:31**
